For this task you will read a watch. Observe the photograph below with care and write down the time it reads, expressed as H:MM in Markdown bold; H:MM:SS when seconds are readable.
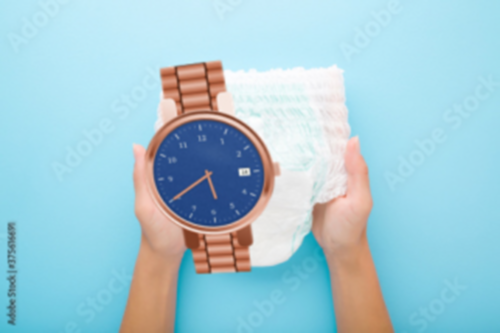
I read **5:40**
